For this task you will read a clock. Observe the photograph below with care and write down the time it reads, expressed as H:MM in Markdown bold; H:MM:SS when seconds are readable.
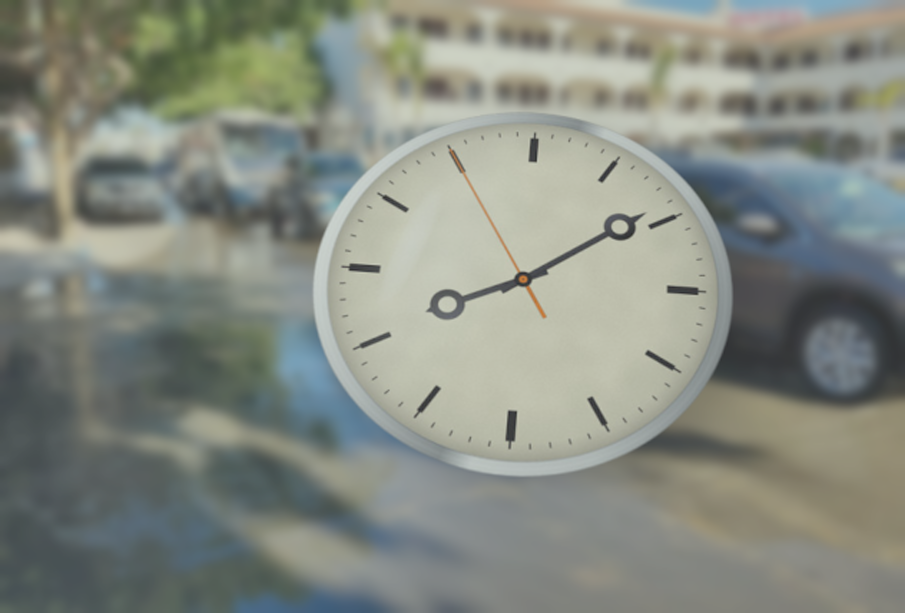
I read **8:08:55**
